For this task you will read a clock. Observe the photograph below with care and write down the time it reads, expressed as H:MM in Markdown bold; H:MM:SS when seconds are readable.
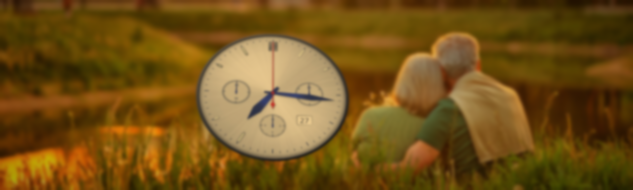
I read **7:16**
